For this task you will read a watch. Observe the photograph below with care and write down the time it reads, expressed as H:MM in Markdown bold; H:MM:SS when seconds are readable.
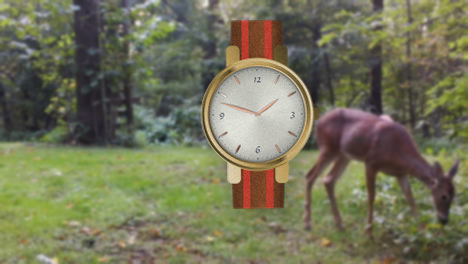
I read **1:48**
